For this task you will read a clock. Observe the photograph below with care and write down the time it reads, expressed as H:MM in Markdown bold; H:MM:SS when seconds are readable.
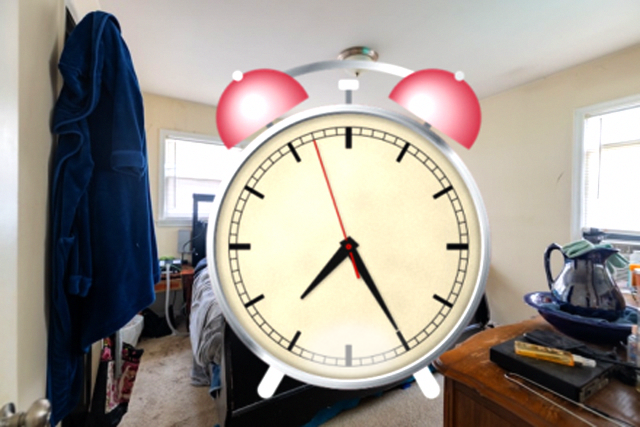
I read **7:24:57**
